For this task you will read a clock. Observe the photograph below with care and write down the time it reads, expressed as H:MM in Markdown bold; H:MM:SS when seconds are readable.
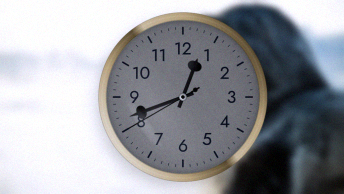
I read **12:41:40**
